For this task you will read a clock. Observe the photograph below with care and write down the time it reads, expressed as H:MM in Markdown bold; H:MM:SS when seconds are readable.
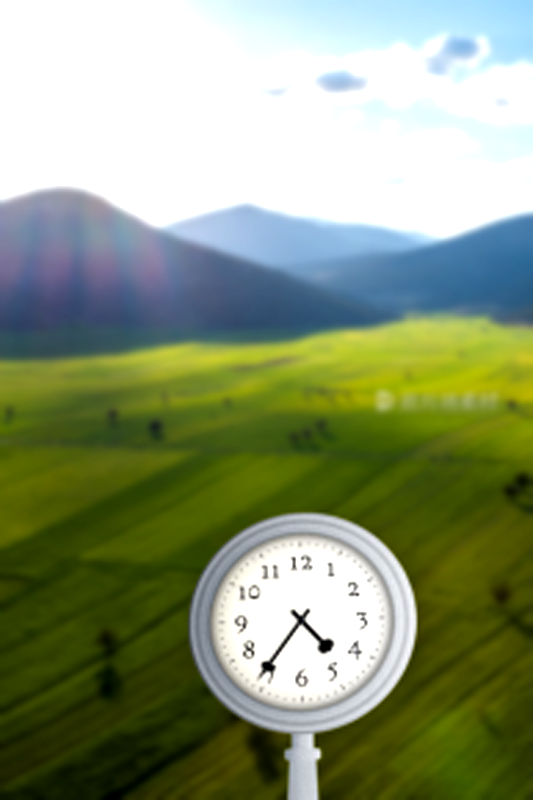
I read **4:36**
